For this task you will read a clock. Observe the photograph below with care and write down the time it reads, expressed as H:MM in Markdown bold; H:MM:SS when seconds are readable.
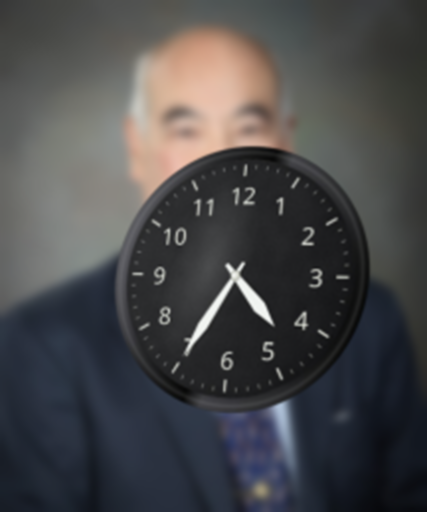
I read **4:35**
